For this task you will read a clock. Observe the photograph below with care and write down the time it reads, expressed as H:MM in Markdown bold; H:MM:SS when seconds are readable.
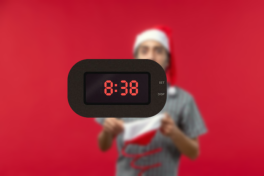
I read **8:38**
